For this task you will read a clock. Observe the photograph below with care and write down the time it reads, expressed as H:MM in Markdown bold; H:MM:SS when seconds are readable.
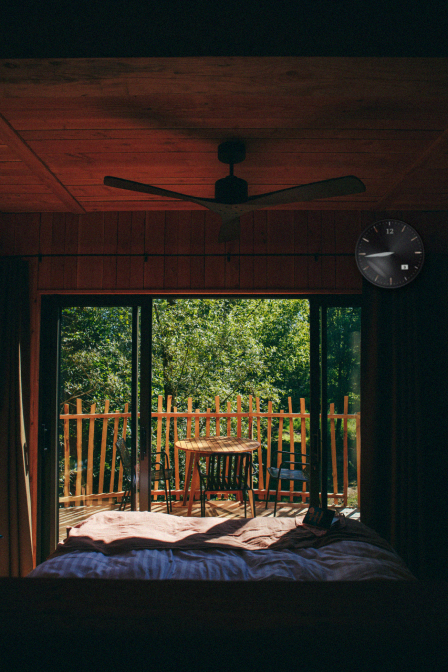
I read **8:44**
